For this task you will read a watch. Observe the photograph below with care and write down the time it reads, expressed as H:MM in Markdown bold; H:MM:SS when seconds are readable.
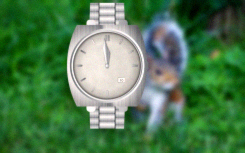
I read **11:59**
